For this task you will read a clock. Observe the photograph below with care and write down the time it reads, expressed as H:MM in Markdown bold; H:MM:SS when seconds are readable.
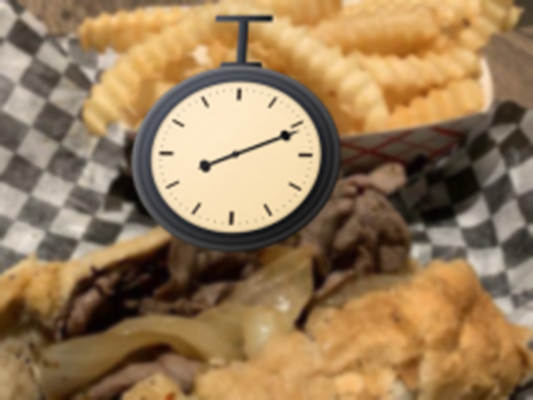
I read **8:11**
